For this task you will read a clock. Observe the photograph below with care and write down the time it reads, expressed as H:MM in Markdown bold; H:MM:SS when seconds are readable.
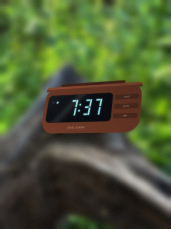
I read **7:37**
